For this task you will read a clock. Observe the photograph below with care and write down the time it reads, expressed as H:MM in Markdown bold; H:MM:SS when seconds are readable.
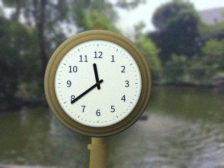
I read **11:39**
